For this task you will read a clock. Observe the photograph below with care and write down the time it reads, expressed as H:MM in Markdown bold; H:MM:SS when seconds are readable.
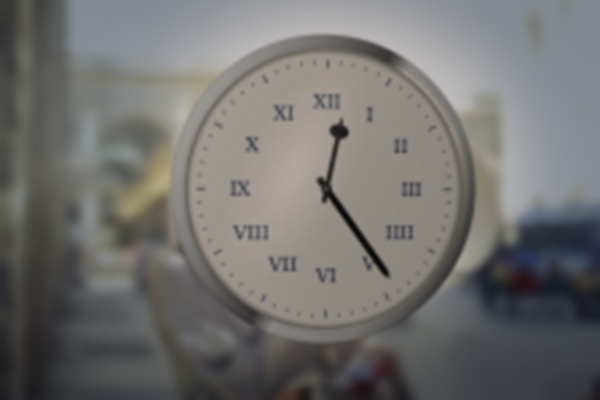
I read **12:24**
